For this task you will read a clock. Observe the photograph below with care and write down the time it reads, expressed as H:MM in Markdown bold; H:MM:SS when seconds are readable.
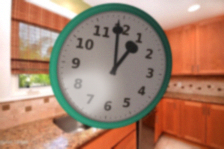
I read **12:59**
